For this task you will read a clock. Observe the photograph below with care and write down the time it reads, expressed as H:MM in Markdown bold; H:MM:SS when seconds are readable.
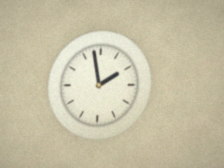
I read **1:58**
